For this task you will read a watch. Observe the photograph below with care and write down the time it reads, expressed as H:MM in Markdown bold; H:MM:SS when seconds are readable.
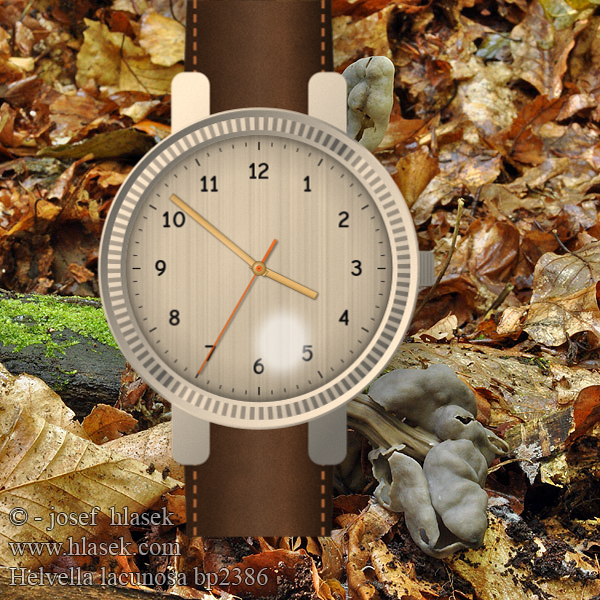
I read **3:51:35**
